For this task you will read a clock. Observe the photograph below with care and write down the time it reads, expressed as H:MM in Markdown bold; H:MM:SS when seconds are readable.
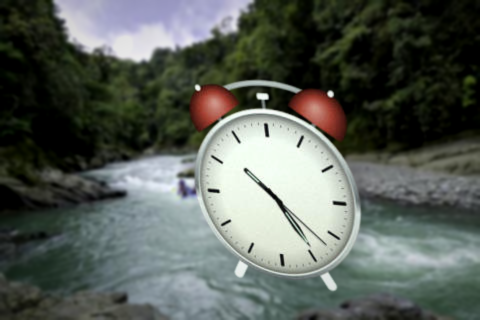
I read **10:24:22**
